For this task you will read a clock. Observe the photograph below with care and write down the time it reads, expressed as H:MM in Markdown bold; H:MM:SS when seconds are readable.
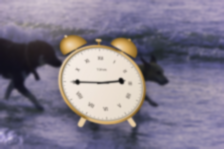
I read **2:45**
